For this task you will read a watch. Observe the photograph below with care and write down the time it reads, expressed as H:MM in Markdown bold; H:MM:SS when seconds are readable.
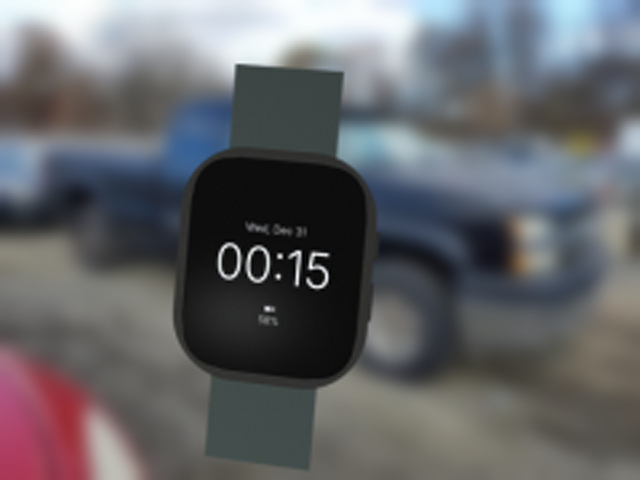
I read **0:15**
